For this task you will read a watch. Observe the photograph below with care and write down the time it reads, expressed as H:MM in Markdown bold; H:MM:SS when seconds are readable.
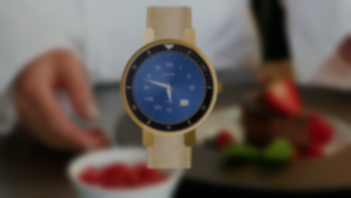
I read **5:48**
